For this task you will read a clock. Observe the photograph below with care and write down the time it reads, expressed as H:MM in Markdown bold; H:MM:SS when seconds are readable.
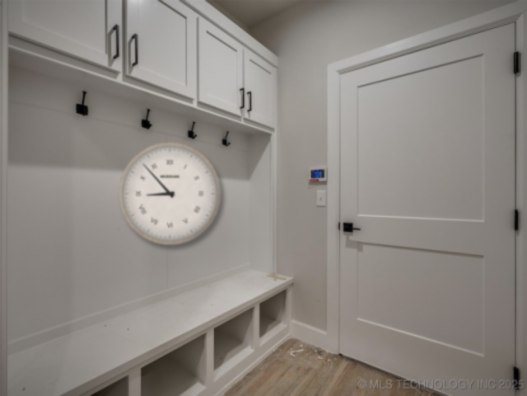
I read **8:53**
